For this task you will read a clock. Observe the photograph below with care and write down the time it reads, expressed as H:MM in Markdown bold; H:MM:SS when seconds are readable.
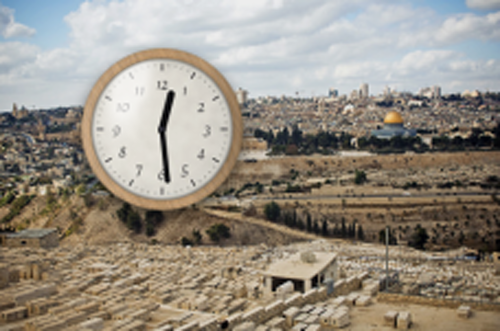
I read **12:29**
